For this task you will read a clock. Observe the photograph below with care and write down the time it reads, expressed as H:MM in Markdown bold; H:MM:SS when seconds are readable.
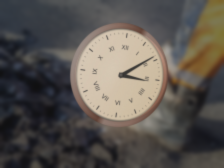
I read **3:09**
